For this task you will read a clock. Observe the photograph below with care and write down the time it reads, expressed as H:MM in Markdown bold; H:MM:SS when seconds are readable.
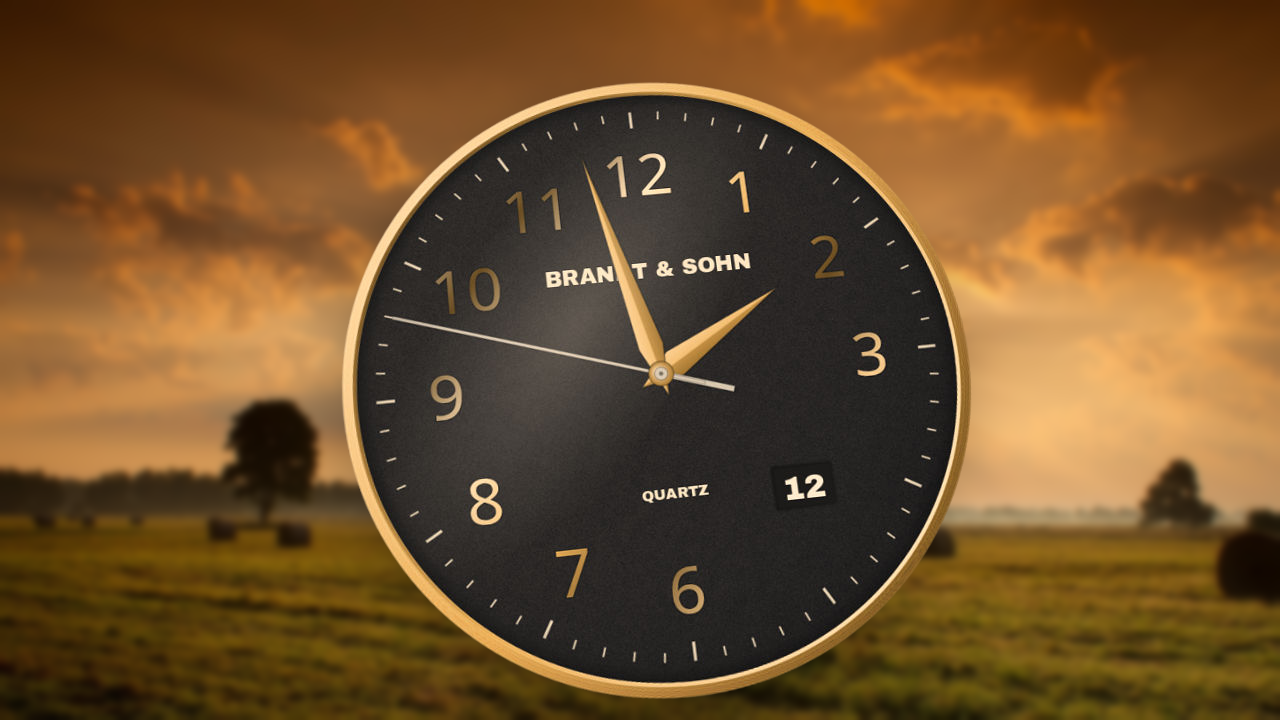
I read **1:57:48**
